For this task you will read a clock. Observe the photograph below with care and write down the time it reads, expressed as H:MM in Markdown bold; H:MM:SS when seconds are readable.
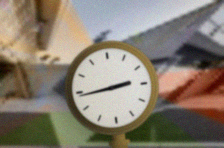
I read **2:44**
